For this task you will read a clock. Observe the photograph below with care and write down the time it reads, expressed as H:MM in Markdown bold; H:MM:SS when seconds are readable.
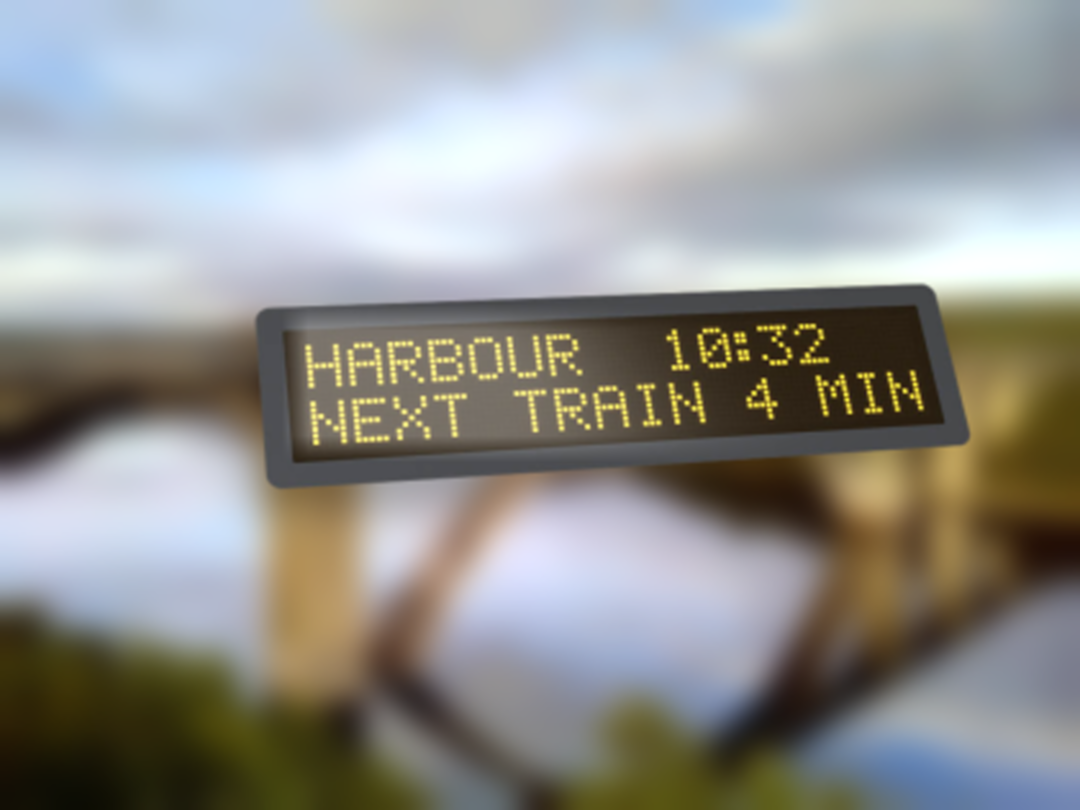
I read **10:32**
